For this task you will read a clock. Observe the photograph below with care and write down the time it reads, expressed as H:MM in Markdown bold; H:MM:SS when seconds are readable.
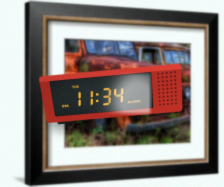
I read **11:34**
